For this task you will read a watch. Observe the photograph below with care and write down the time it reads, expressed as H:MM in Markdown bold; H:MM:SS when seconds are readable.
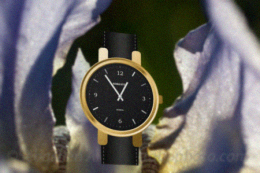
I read **12:54**
